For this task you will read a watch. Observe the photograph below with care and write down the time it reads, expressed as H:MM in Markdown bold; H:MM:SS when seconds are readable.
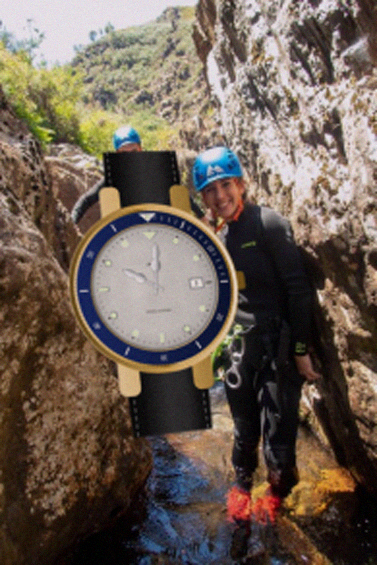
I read **10:01**
